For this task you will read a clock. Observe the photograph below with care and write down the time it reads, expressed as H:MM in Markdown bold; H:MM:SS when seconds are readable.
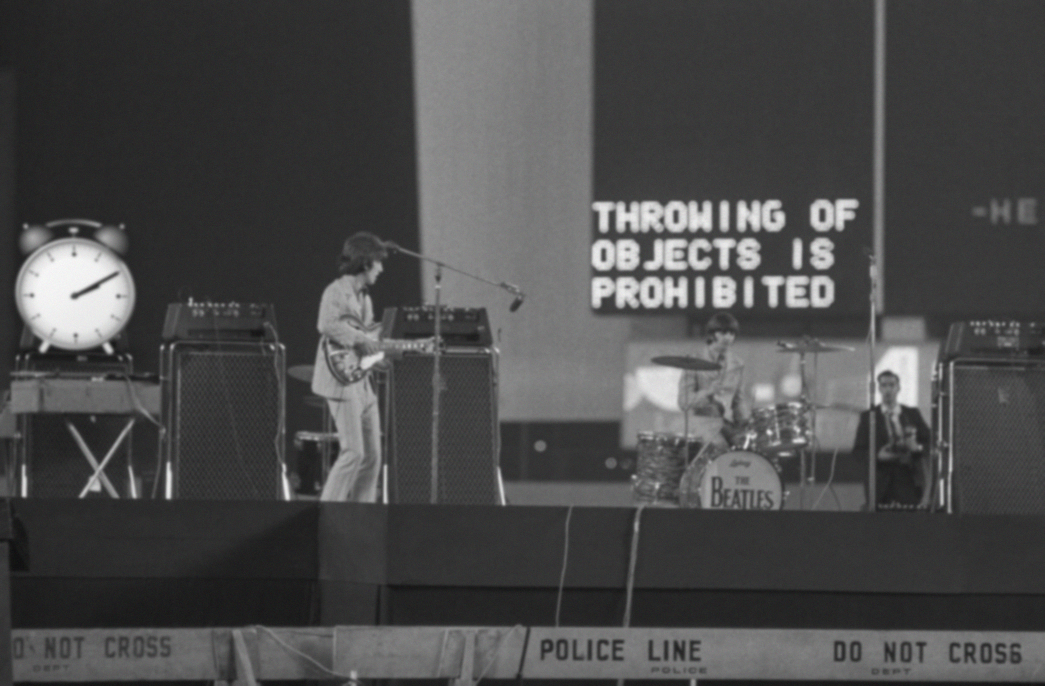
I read **2:10**
